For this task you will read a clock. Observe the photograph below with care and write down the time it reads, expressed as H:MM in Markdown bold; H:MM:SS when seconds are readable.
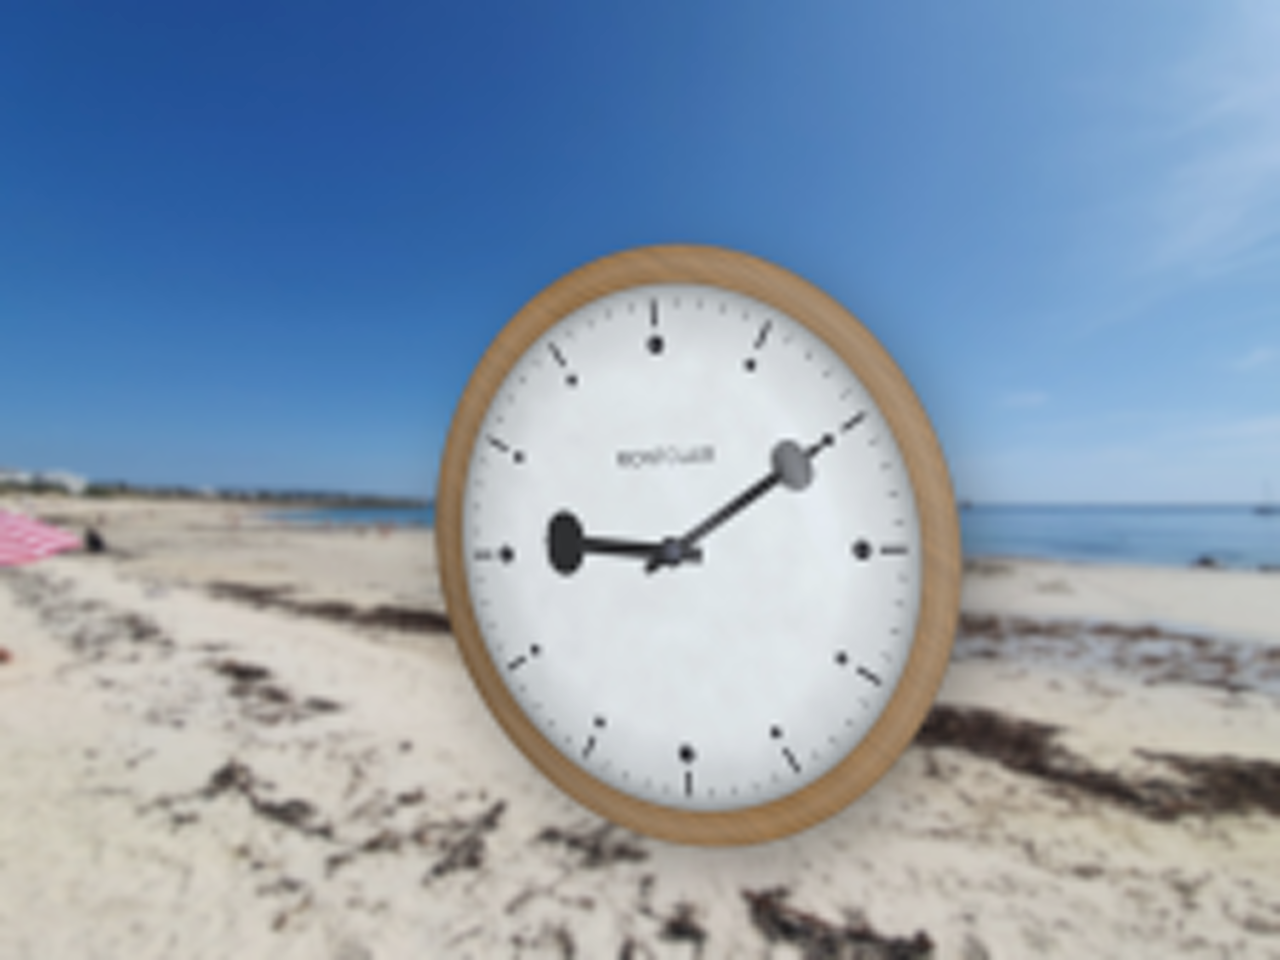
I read **9:10**
